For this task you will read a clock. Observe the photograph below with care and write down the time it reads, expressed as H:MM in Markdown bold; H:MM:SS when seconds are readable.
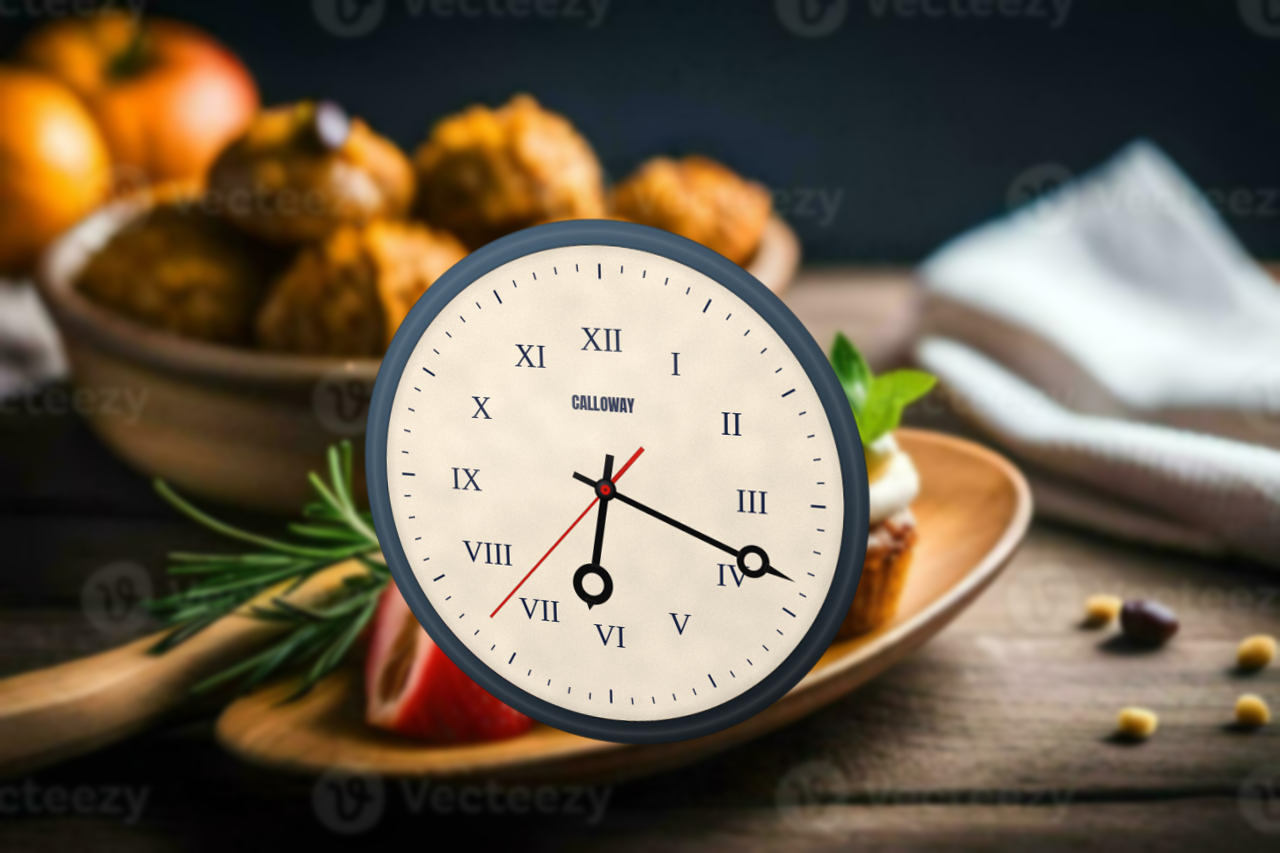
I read **6:18:37**
